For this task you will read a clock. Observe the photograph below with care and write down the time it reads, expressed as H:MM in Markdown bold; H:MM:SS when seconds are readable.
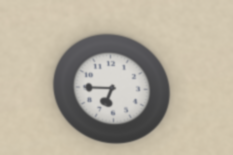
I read **6:45**
